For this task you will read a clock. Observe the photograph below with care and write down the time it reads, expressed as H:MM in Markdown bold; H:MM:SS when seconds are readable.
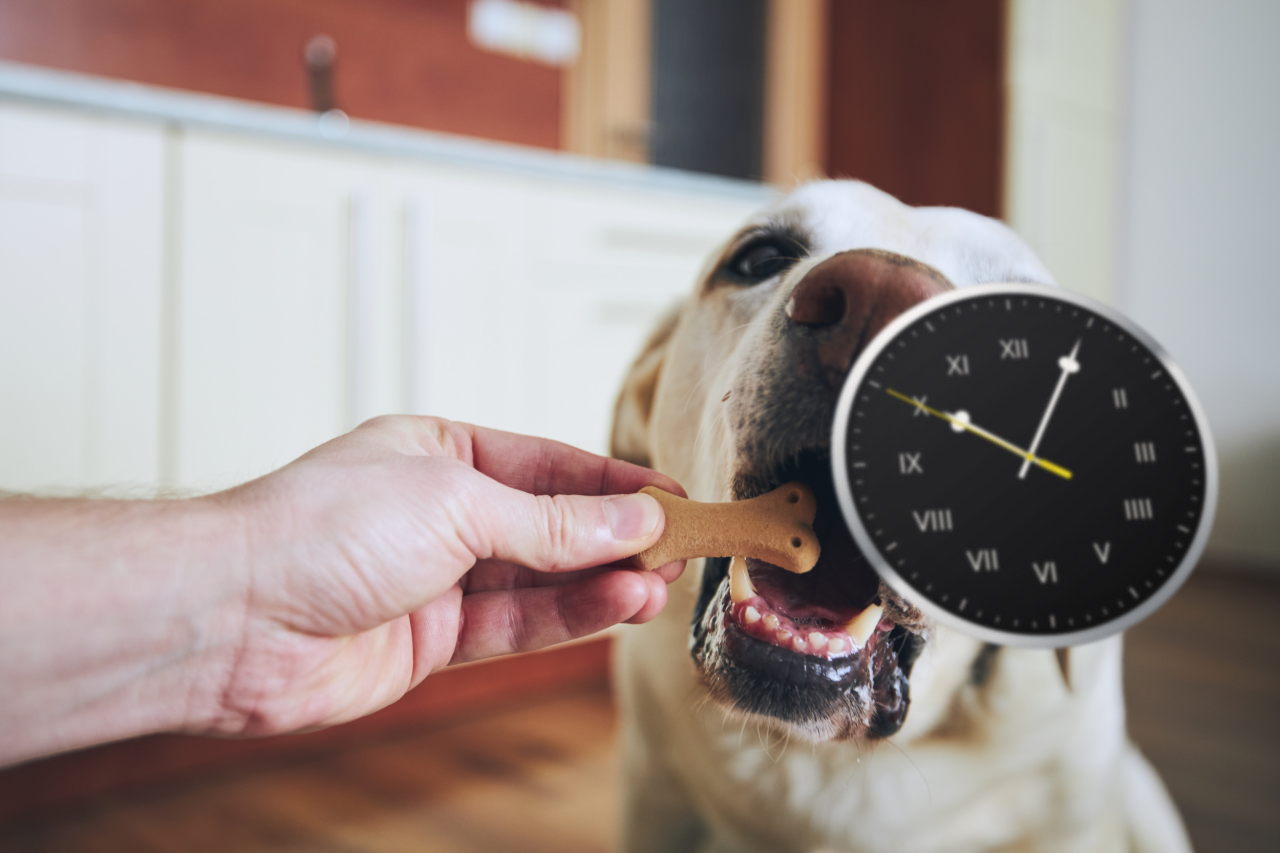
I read **10:04:50**
